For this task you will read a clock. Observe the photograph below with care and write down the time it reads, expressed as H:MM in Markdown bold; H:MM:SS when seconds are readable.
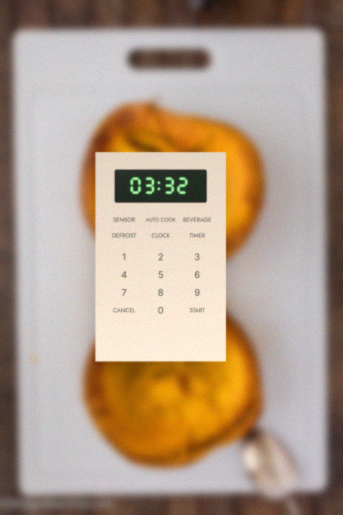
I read **3:32**
